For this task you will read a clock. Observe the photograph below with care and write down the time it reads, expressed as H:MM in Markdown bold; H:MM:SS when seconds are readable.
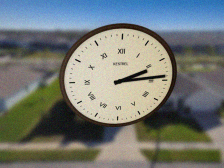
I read **2:14**
